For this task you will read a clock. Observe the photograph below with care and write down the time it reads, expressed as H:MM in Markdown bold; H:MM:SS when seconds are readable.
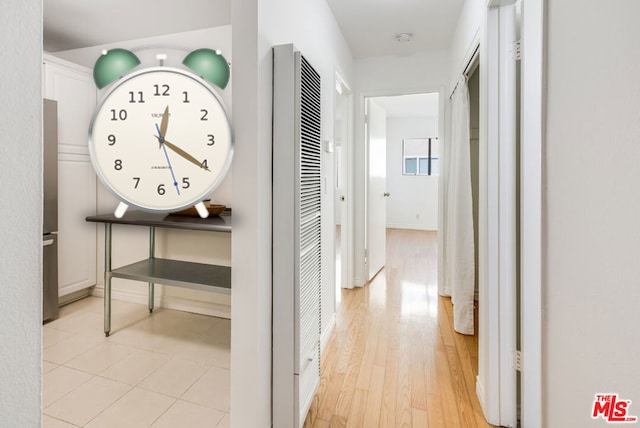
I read **12:20:27**
